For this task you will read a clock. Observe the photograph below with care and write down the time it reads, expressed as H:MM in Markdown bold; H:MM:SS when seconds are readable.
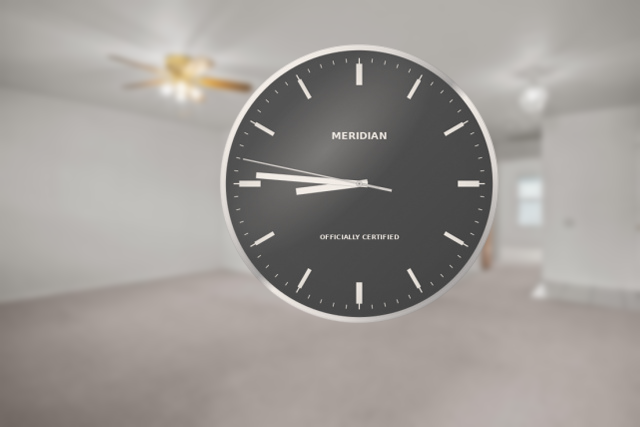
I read **8:45:47**
